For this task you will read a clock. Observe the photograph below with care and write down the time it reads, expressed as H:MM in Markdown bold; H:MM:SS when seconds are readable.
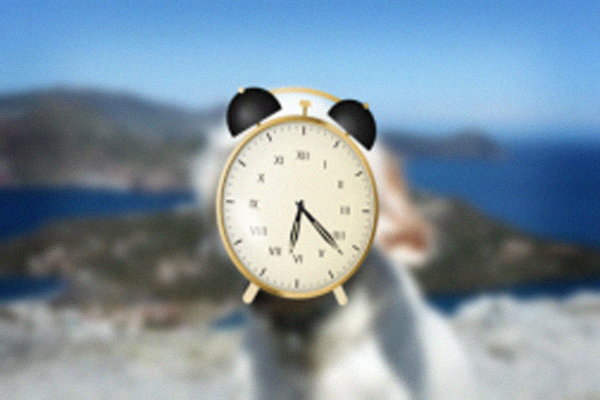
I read **6:22**
